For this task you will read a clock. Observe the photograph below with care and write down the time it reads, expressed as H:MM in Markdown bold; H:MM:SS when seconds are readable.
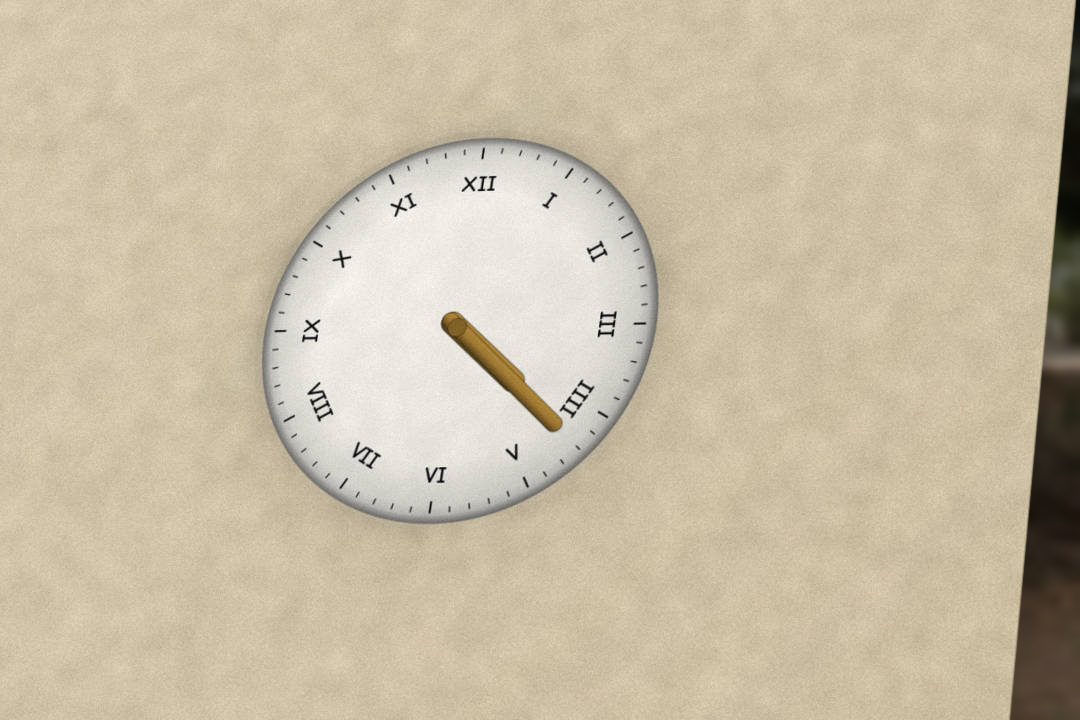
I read **4:22**
